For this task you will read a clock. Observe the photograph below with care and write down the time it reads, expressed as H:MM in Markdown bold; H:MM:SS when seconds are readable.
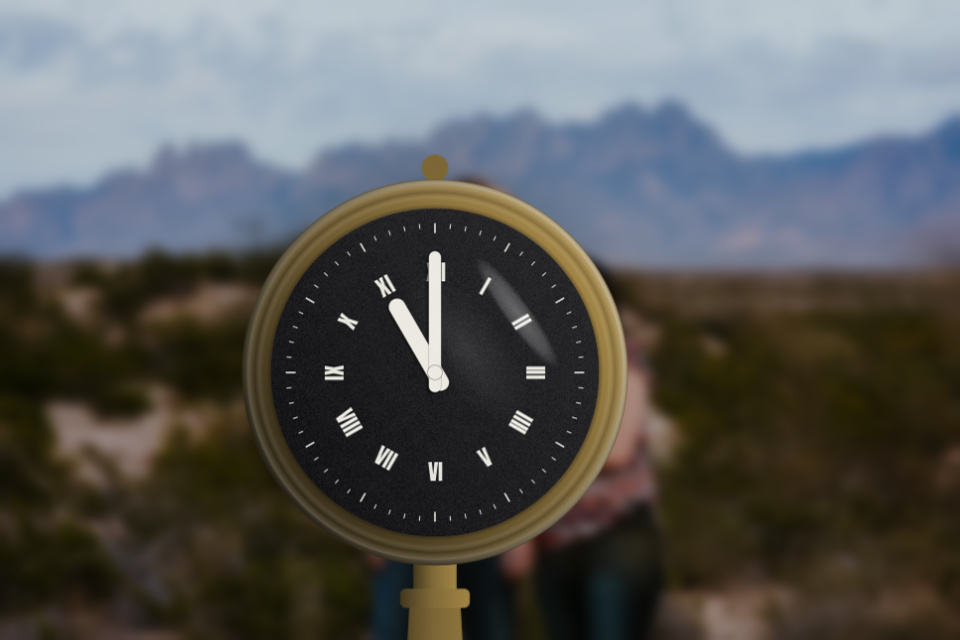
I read **11:00**
